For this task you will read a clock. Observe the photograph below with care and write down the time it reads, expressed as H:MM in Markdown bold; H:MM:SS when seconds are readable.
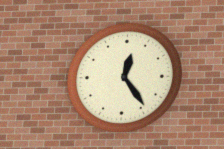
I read **12:24**
